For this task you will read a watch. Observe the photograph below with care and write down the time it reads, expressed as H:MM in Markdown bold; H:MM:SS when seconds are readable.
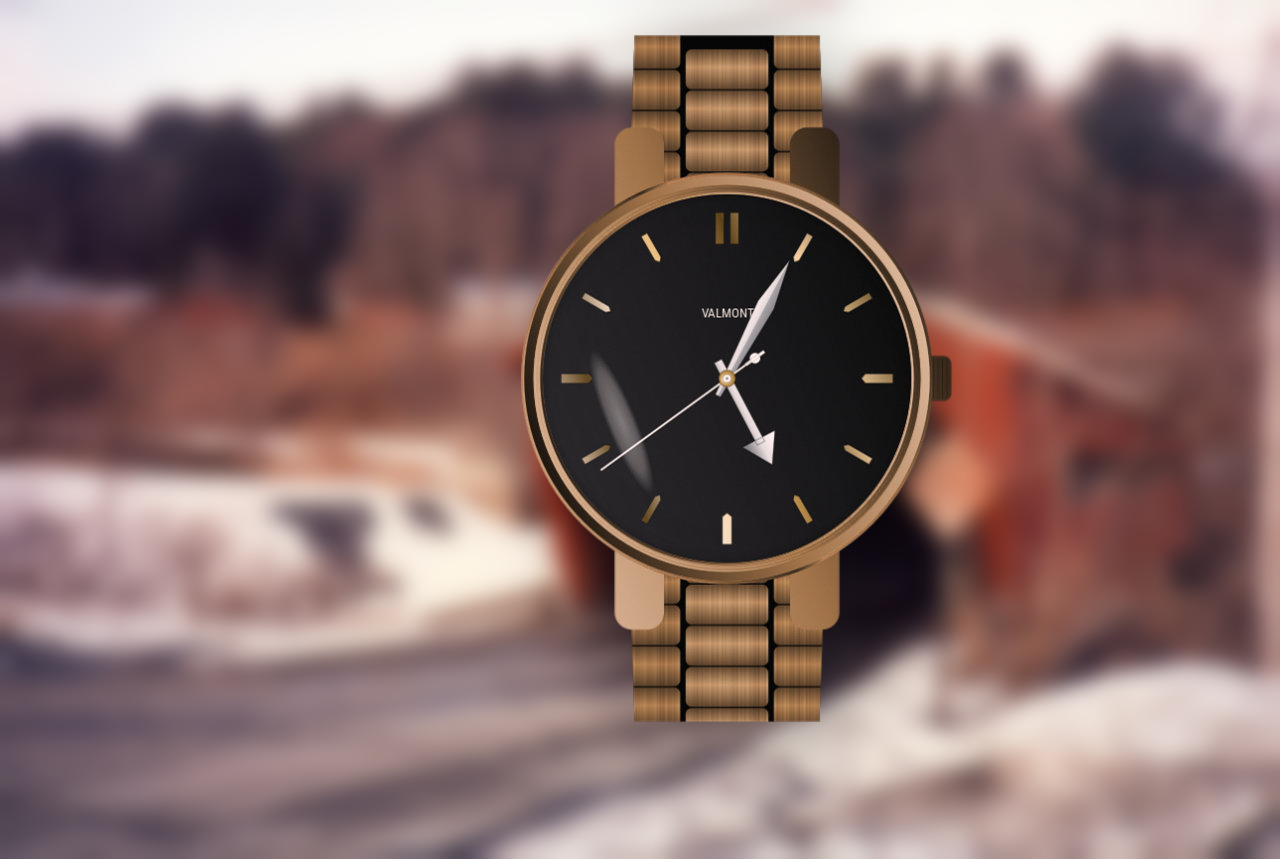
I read **5:04:39**
